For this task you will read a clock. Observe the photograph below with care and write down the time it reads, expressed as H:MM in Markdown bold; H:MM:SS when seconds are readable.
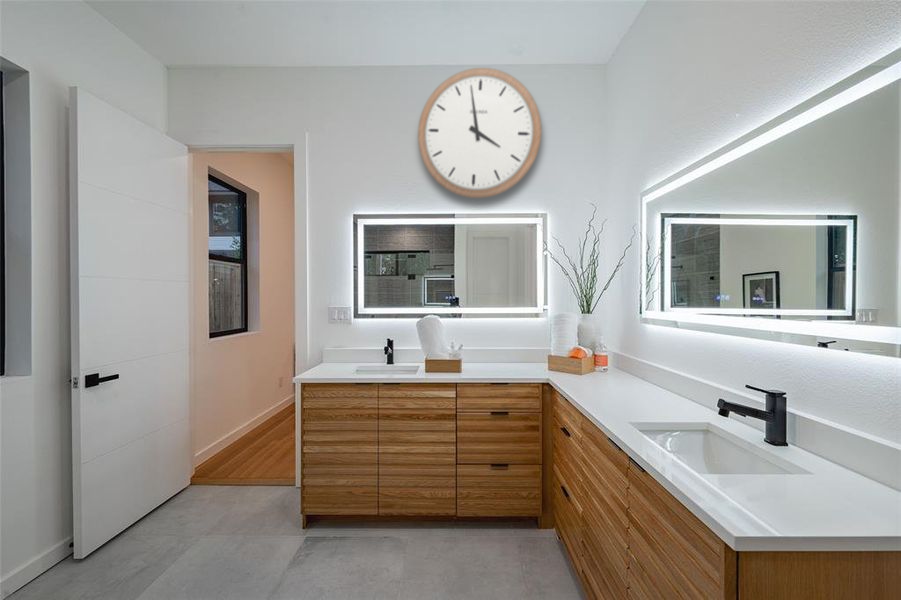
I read **3:58**
